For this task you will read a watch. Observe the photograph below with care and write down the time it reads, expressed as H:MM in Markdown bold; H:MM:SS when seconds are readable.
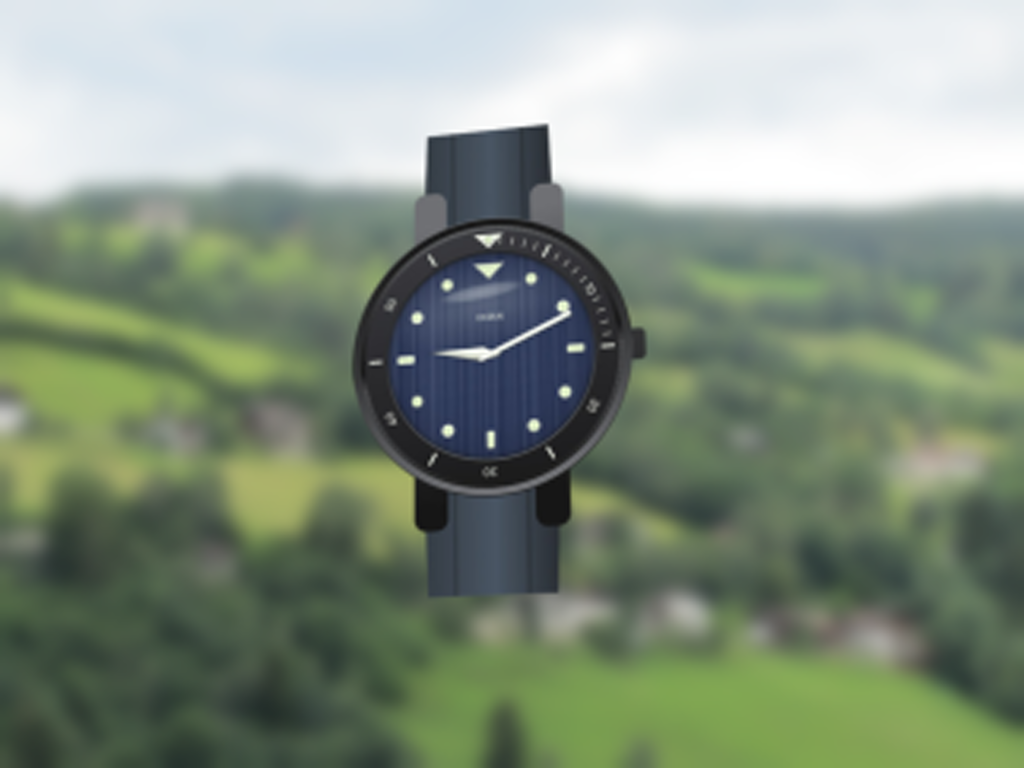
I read **9:11**
